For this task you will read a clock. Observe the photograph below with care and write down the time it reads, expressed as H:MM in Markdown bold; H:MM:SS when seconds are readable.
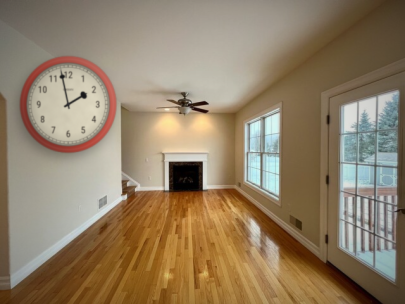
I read **1:58**
